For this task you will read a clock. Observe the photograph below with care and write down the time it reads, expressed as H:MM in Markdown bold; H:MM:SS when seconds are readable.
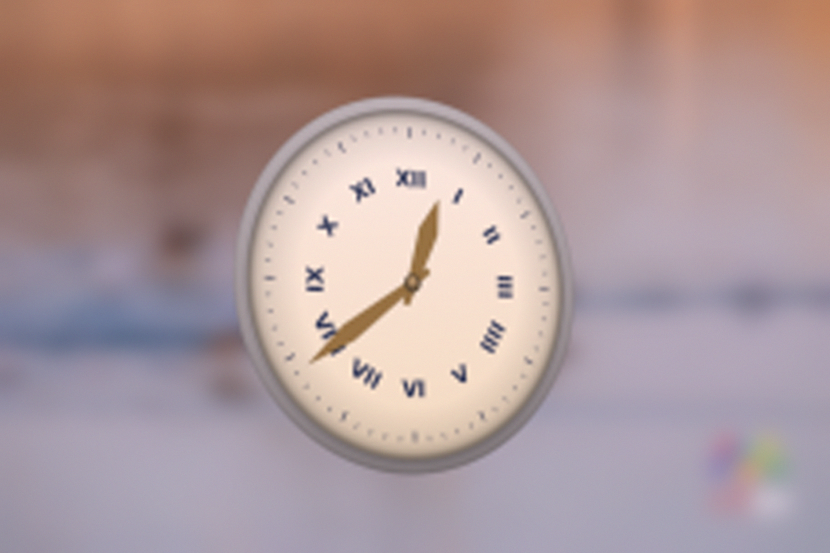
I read **12:39**
